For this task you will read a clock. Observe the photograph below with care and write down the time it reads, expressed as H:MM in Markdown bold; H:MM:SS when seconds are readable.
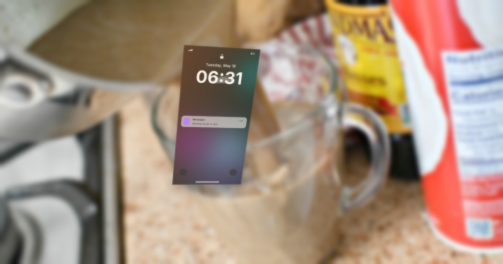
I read **6:31**
